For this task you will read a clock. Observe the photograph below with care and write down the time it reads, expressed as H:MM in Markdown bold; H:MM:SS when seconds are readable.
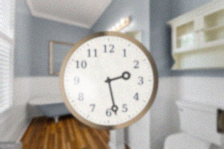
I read **2:28**
